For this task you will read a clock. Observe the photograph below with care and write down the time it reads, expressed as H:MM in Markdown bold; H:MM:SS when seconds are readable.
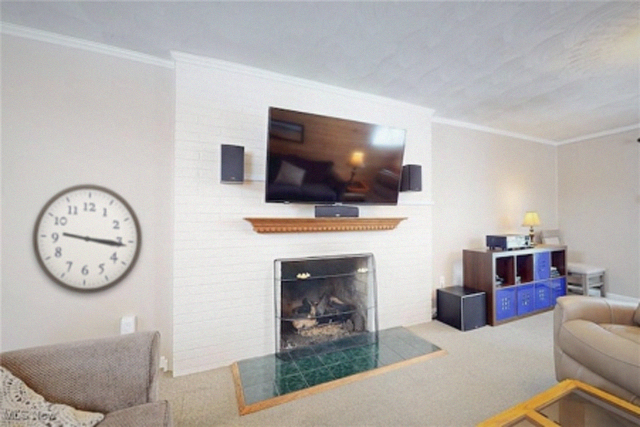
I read **9:16**
